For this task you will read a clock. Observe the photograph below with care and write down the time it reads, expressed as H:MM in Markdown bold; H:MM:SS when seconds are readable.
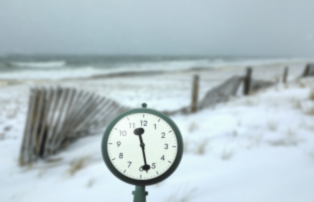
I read **11:28**
